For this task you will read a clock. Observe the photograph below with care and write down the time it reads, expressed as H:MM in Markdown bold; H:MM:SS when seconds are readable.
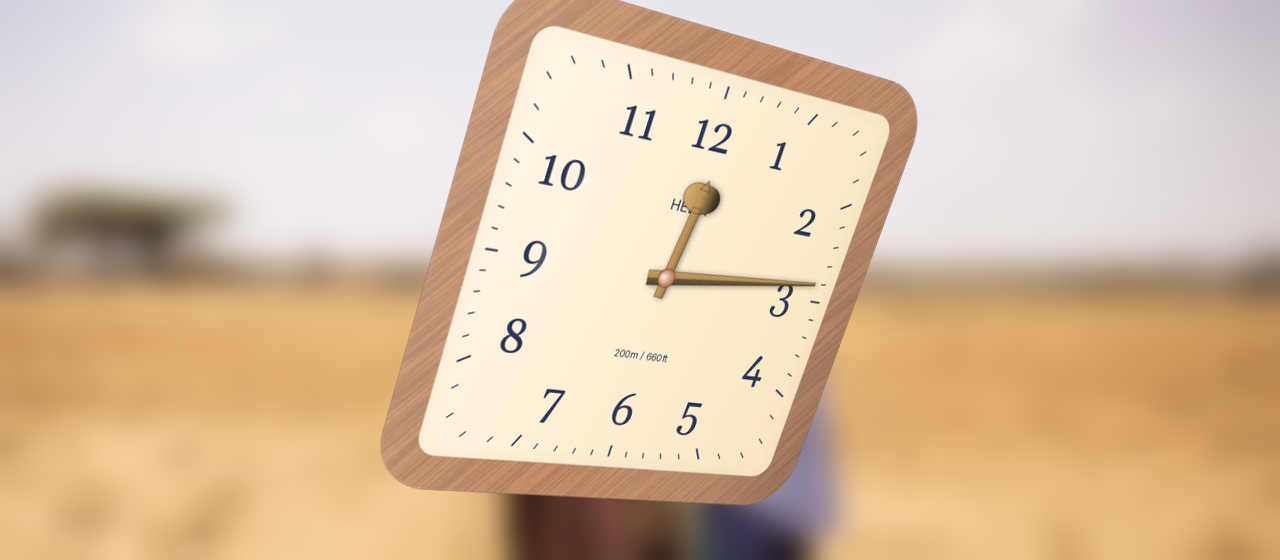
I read **12:14**
